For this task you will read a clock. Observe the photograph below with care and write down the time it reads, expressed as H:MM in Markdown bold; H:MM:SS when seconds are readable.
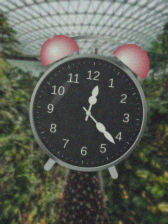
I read **12:22**
